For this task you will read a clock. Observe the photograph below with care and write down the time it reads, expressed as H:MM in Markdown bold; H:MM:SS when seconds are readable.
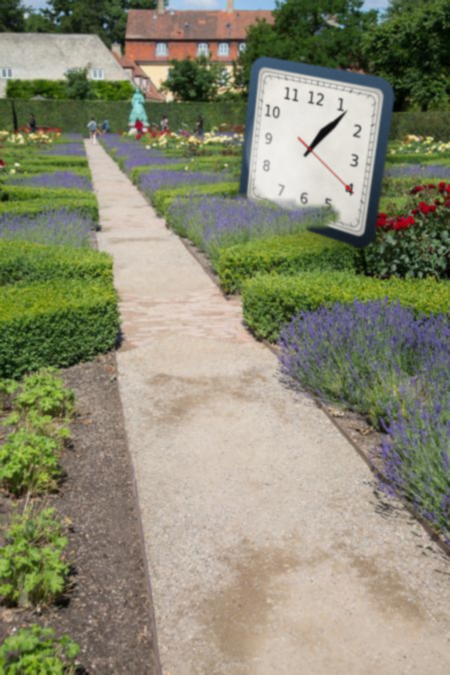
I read **1:06:20**
